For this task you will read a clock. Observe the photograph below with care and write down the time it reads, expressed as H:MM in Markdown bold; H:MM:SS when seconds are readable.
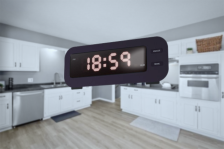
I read **18:59**
